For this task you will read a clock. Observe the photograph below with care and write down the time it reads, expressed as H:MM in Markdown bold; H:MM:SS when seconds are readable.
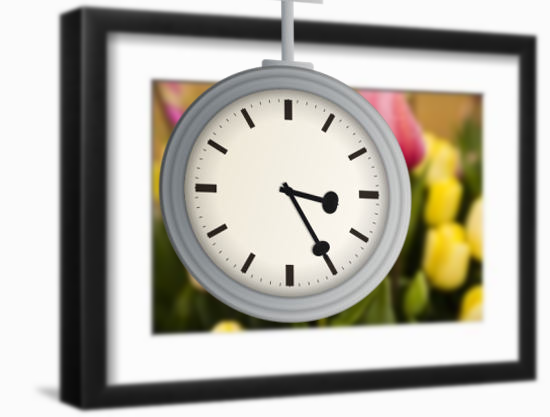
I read **3:25**
